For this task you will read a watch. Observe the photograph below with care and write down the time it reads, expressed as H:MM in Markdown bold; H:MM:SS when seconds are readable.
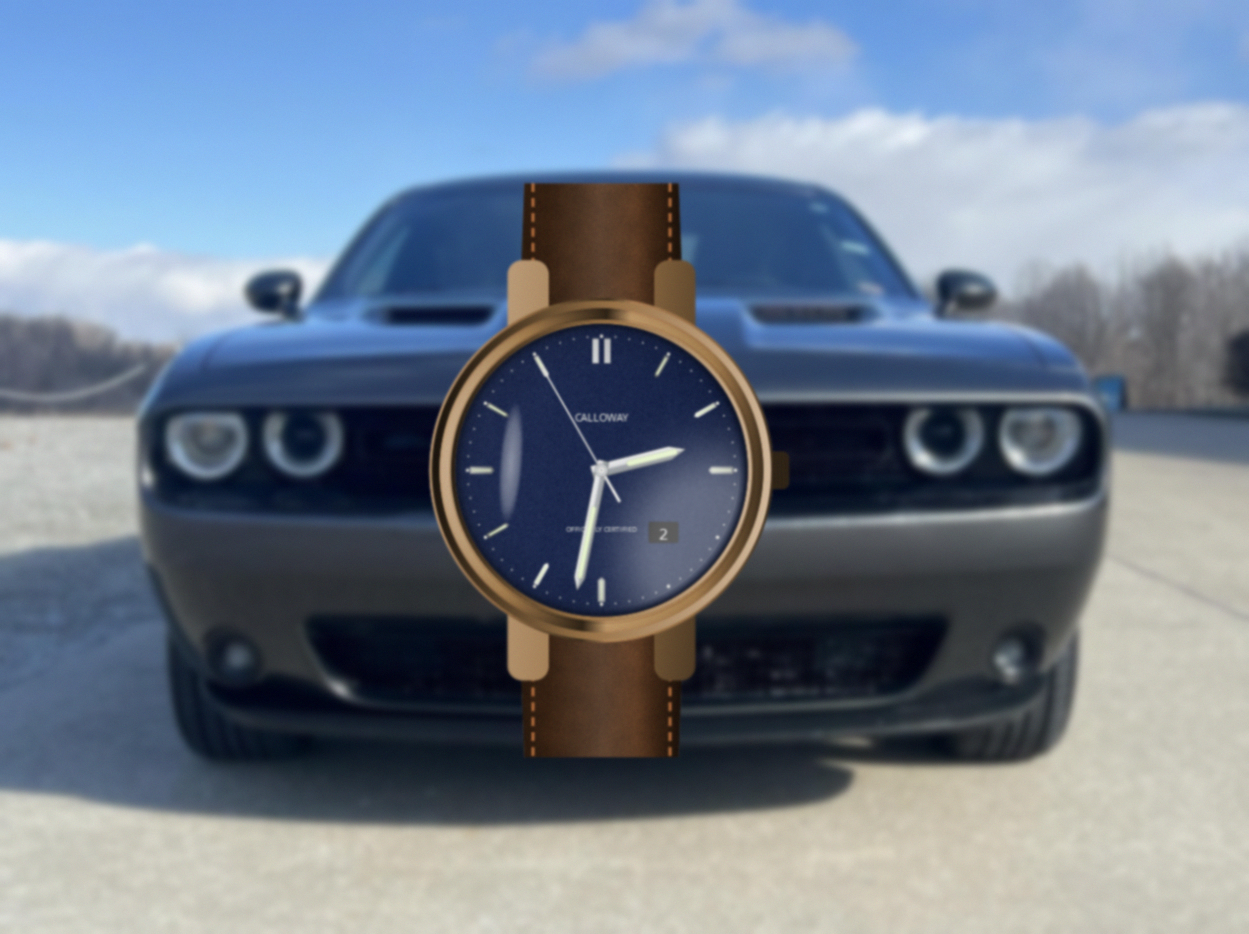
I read **2:31:55**
